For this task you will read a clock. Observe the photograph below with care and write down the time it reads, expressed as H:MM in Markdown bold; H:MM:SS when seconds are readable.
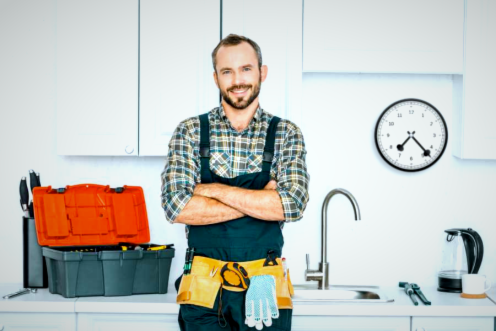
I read **7:23**
